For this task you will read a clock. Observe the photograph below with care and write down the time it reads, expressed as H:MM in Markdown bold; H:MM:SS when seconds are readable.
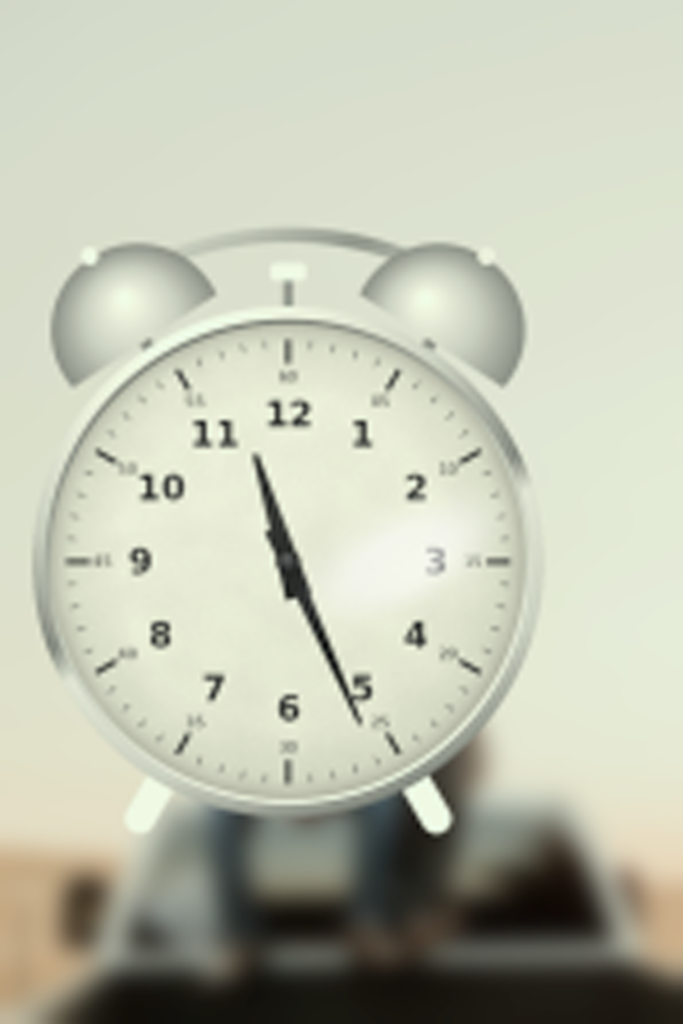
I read **11:26**
